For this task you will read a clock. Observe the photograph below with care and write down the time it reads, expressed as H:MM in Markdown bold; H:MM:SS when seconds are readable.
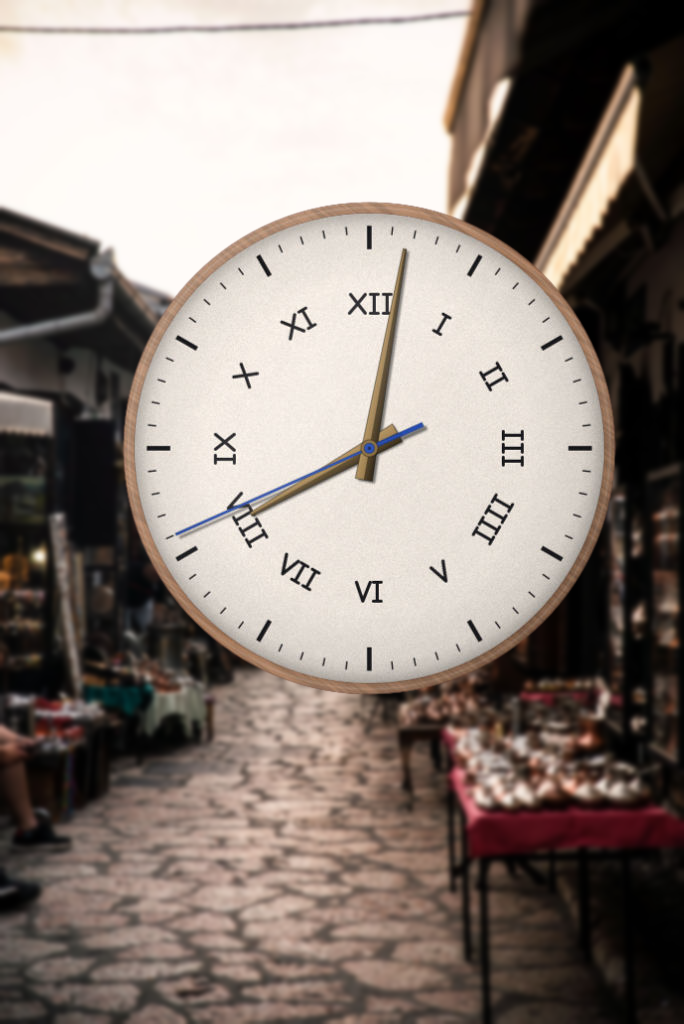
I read **8:01:41**
